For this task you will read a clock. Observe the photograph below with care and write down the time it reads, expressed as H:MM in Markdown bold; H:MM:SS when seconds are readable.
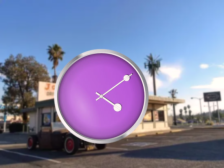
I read **4:09**
